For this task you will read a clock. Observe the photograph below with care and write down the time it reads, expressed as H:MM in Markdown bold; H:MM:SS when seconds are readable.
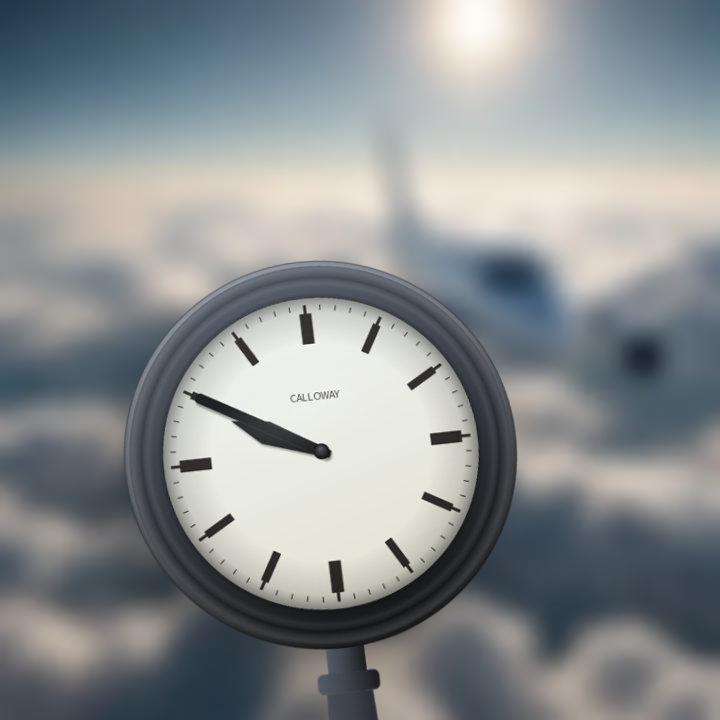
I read **9:50**
